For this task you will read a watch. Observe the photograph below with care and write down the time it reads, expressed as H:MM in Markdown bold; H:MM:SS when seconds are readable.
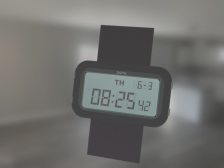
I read **8:25:42**
